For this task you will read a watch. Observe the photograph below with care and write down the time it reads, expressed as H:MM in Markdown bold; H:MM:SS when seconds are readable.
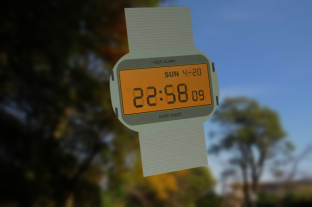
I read **22:58:09**
